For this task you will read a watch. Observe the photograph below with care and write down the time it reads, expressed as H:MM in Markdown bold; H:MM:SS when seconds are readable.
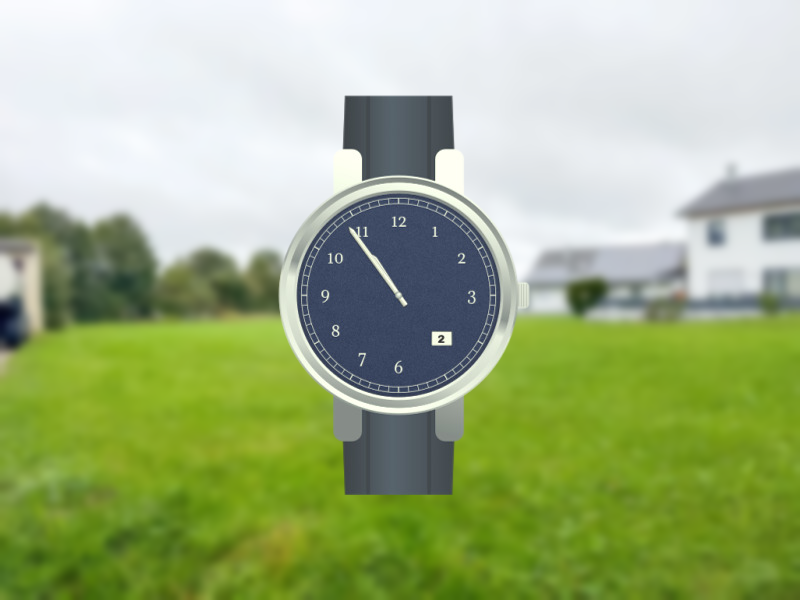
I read **10:54**
